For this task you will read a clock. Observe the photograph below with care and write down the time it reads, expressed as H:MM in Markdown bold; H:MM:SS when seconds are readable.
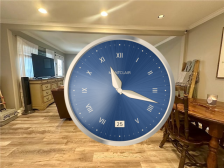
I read **11:18**
